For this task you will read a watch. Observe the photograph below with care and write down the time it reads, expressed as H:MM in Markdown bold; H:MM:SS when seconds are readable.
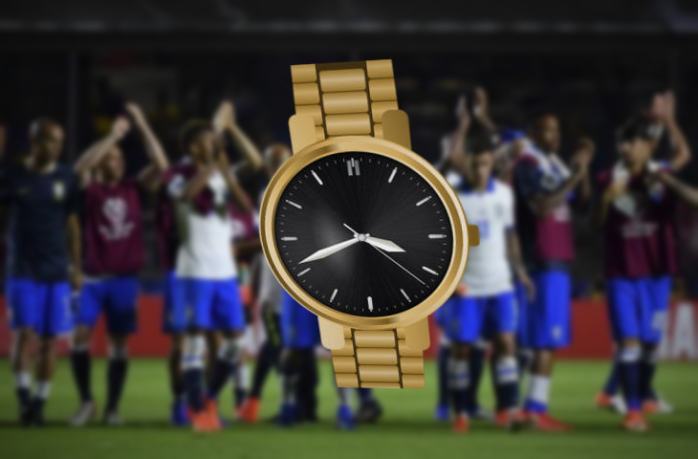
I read **3:41:22**
